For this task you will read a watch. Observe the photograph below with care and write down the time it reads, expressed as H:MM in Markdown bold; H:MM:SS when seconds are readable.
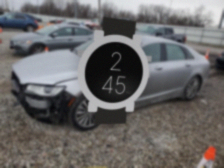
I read **2:45**
